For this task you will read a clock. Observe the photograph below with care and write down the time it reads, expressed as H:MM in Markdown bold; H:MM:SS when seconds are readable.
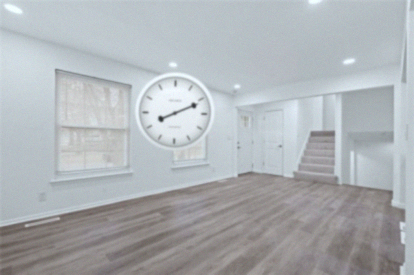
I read **8:11**
